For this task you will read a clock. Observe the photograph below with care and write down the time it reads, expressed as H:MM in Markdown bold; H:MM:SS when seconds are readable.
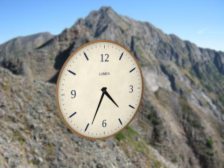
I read **4:34**
